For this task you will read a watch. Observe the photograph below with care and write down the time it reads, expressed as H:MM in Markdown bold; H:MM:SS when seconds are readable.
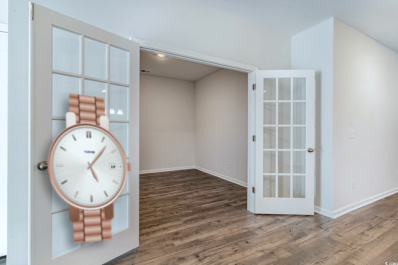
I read **5:07**
